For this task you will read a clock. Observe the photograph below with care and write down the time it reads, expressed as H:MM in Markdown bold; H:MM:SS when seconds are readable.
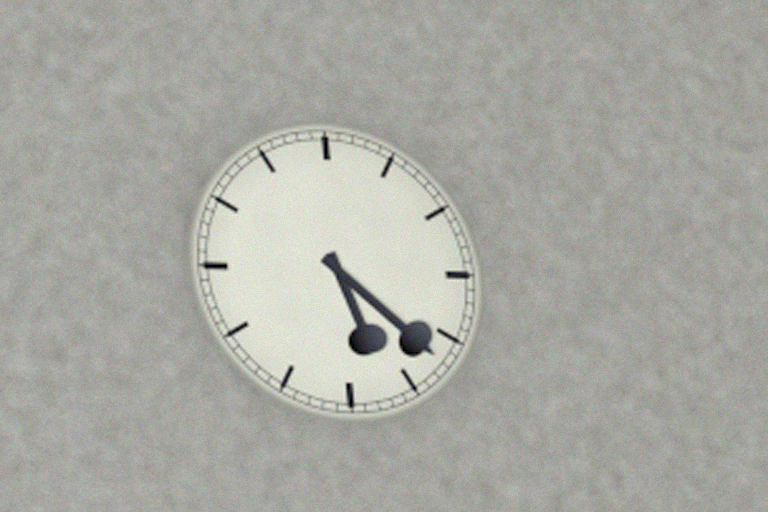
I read **5:22**
